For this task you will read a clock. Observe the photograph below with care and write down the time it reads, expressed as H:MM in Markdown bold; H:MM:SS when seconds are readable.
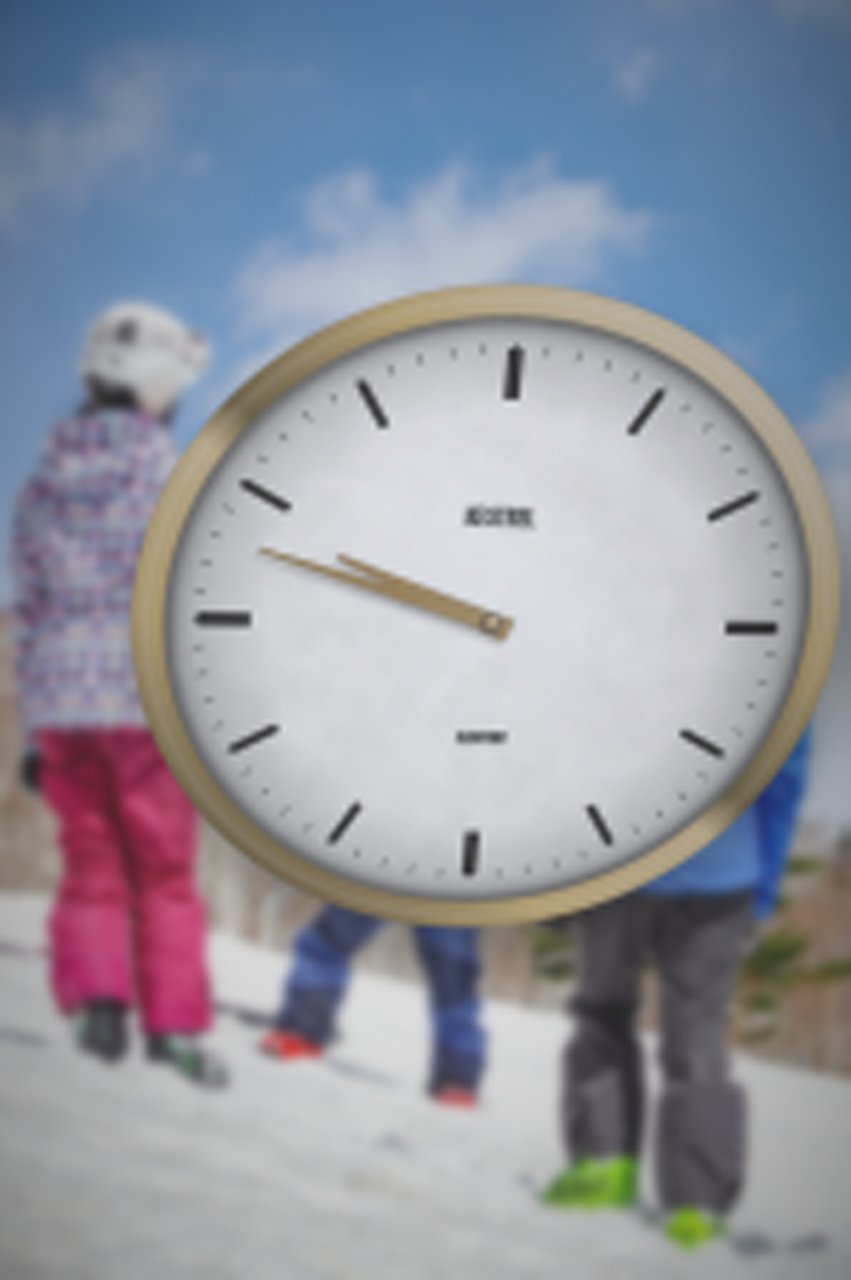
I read **9:48**
